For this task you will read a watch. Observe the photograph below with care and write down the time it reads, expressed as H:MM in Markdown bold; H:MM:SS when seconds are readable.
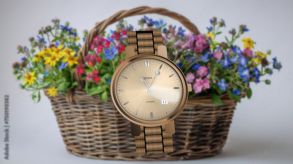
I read **11:05**
